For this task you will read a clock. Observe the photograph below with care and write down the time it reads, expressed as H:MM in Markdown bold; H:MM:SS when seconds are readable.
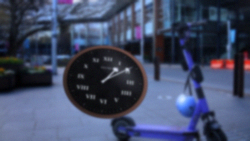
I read **1:09**
